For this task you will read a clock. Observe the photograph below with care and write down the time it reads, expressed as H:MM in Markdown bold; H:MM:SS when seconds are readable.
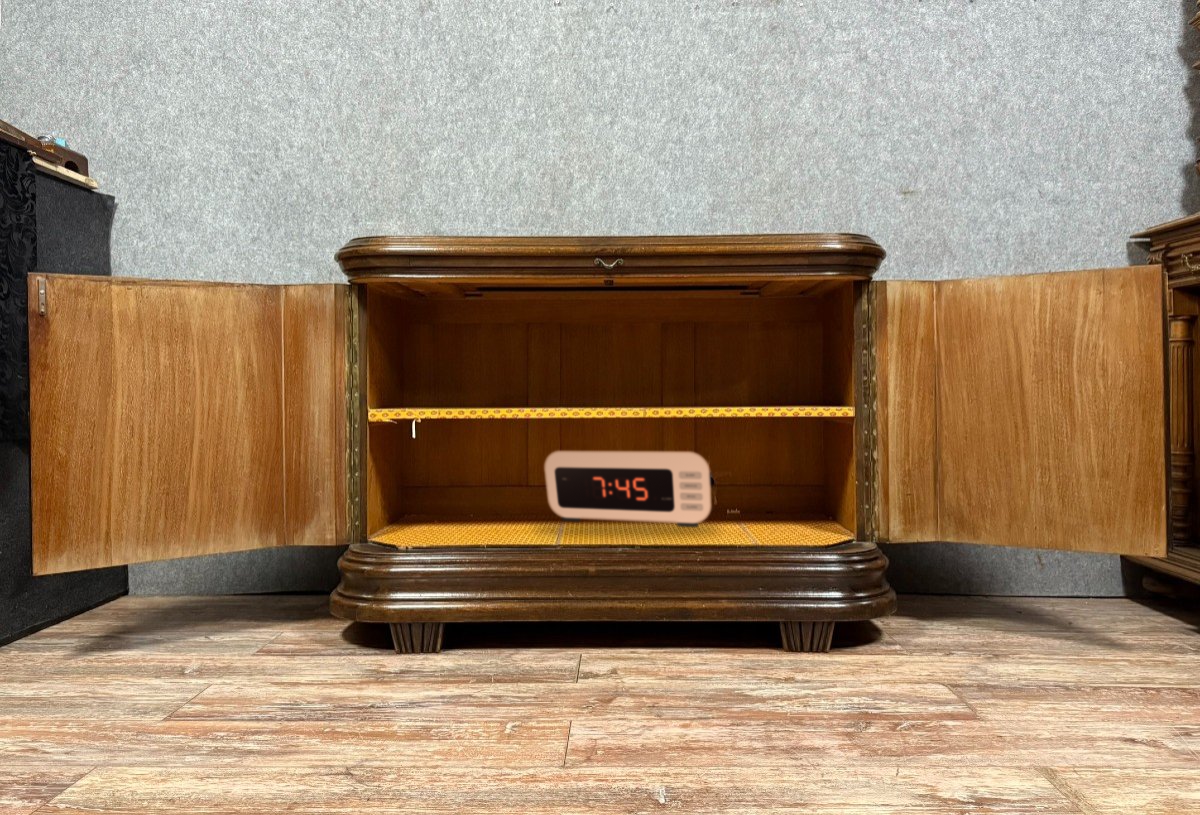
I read **7:45**
